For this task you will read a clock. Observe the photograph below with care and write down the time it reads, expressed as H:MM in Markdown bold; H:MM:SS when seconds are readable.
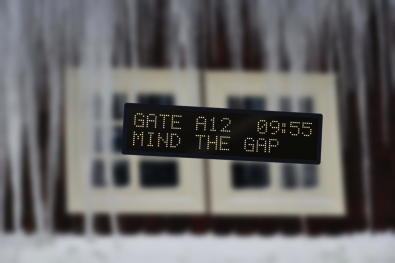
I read **9:55**
